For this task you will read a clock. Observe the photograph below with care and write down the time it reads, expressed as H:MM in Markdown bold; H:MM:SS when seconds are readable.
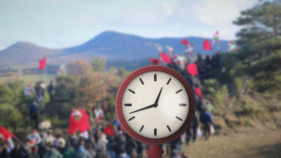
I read **12:42**
